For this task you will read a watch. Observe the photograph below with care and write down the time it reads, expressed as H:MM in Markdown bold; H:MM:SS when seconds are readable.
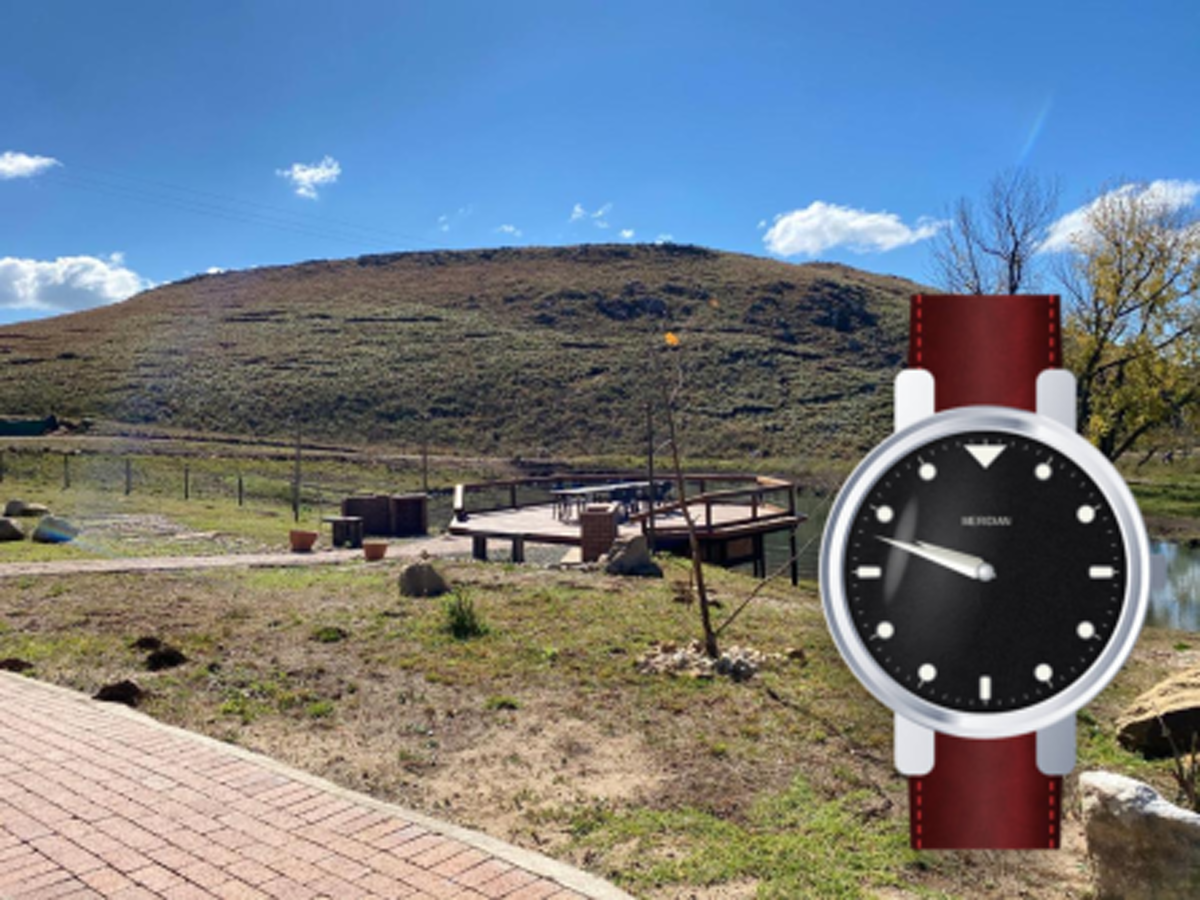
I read **9:48**
